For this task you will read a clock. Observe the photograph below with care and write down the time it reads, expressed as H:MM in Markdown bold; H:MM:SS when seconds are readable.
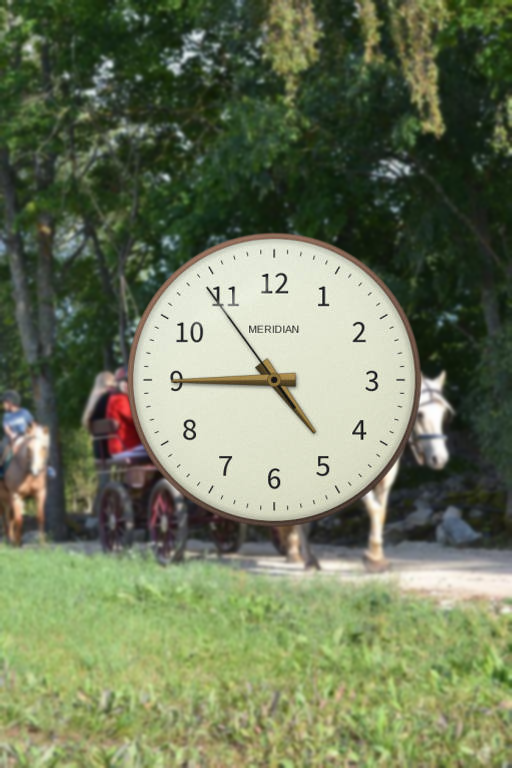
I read **4:44:54**
